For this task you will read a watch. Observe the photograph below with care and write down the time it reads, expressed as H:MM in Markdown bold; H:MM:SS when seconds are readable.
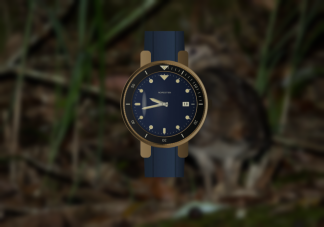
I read **9:43**
